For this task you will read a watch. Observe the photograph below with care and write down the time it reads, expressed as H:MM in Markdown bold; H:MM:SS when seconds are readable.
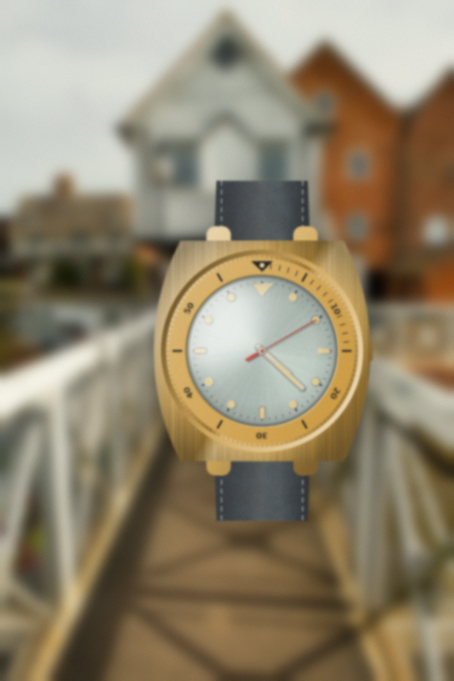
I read **4:22:10**
